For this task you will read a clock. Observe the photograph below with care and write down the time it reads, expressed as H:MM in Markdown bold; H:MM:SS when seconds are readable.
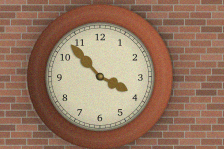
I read **3:53**
